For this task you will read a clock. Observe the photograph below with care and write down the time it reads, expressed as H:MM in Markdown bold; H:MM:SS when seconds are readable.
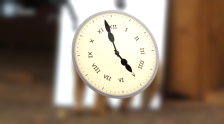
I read **4:58**
